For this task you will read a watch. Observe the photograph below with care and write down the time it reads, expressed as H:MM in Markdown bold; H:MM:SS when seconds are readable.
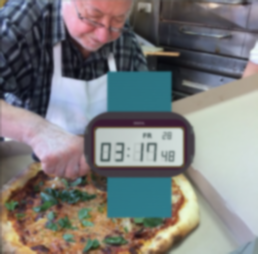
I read **3:17**
